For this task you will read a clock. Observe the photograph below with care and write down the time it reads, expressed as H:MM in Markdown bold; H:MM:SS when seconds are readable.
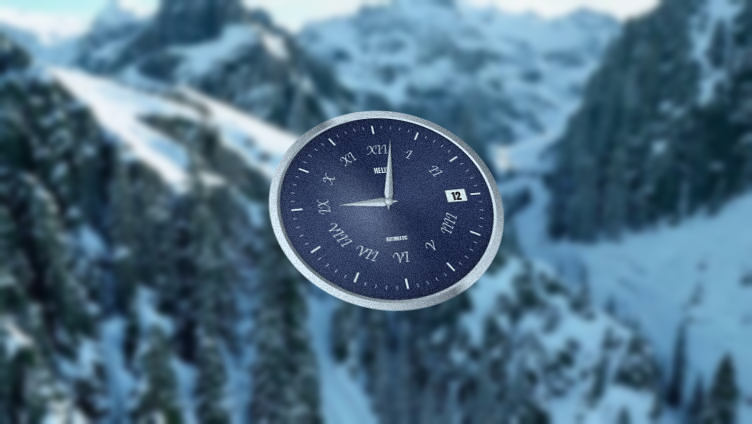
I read **9:02**
